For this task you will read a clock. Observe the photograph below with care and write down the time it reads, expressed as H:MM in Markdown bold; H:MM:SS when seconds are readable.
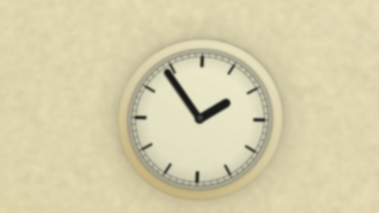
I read **1:54**
